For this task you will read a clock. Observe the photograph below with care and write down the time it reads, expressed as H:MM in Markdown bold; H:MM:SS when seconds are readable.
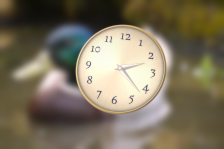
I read **2:22**
